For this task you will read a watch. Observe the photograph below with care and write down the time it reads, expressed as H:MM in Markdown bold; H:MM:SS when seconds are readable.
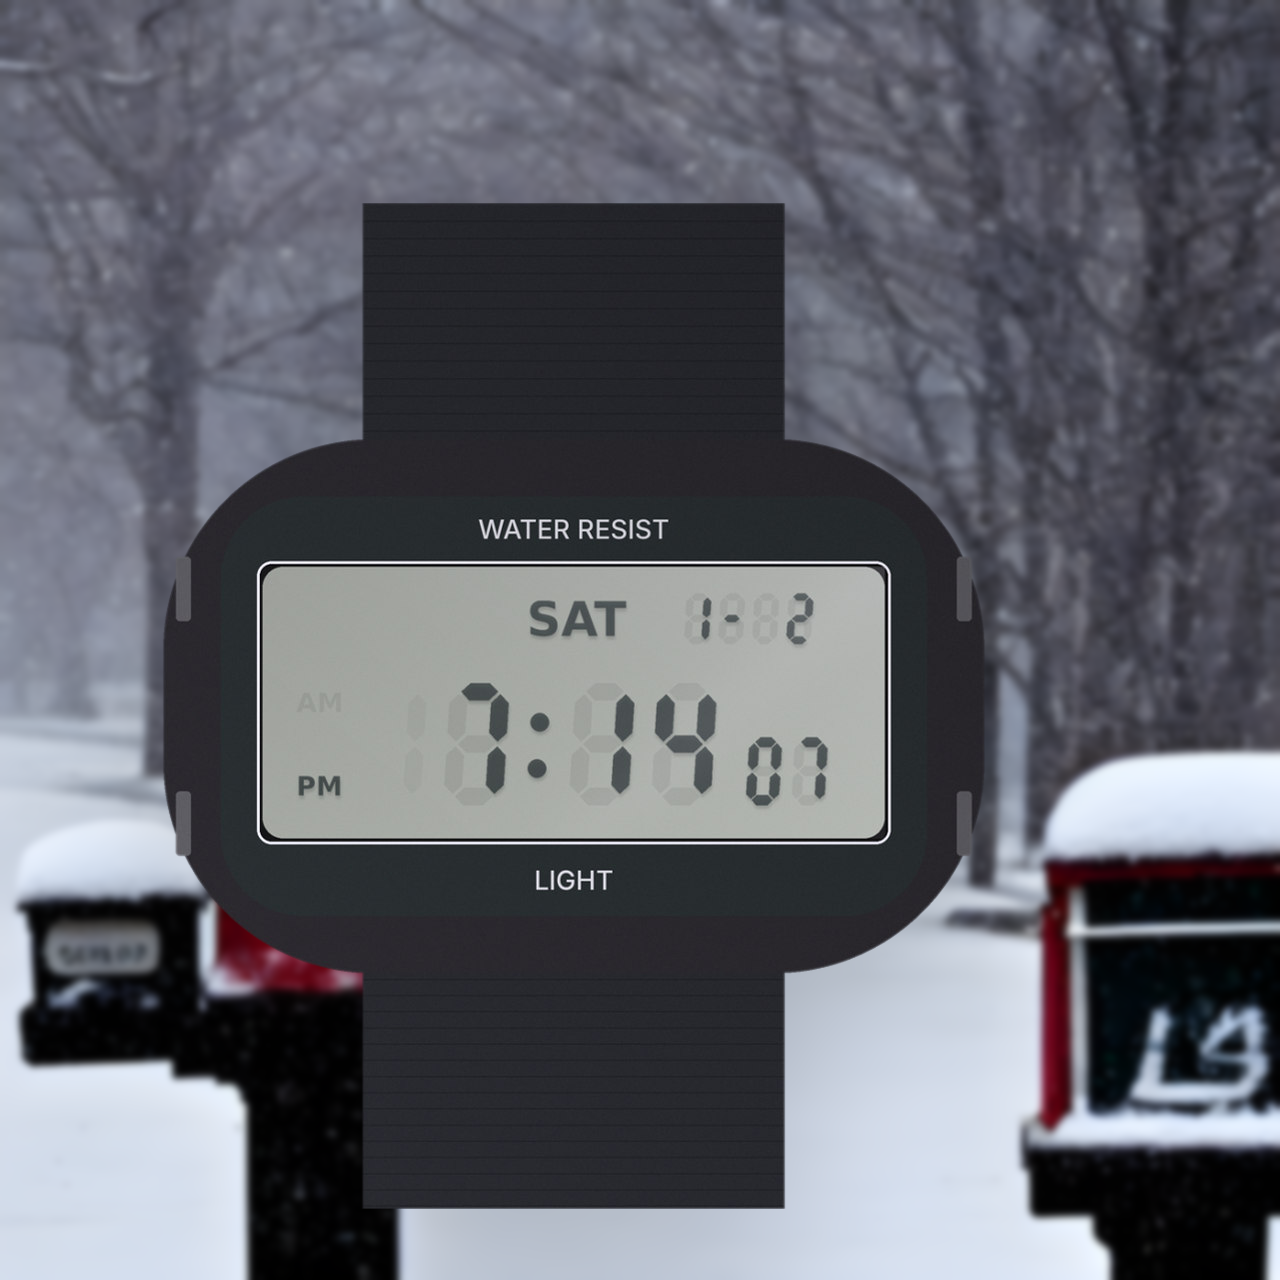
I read **7:14:07**
